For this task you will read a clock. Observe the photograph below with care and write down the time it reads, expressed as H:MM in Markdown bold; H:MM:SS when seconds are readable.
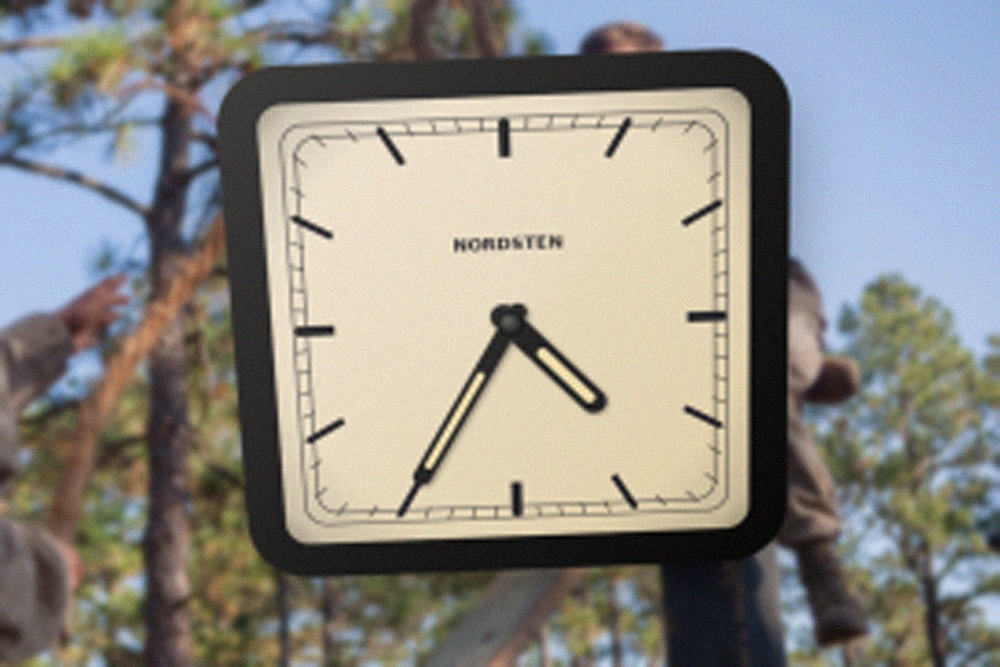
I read **4:35**
